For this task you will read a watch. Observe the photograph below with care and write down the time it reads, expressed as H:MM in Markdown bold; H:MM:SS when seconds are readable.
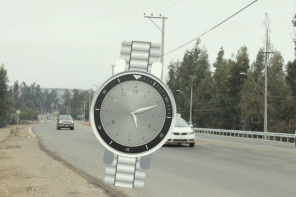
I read **5:11**
